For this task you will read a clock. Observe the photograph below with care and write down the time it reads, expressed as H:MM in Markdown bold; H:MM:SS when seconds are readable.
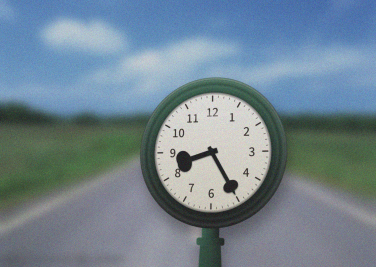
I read **8:25**
